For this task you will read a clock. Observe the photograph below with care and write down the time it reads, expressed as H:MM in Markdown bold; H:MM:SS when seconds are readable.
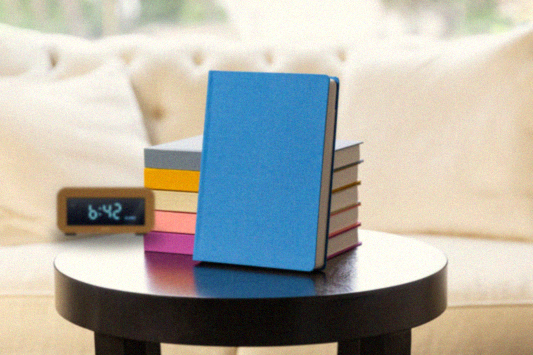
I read **6:42**
